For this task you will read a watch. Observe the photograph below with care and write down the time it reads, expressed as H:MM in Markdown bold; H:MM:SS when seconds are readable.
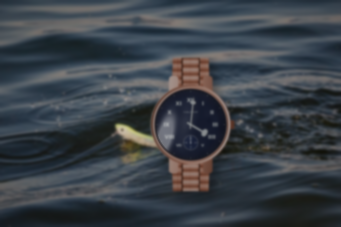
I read **4:01**
